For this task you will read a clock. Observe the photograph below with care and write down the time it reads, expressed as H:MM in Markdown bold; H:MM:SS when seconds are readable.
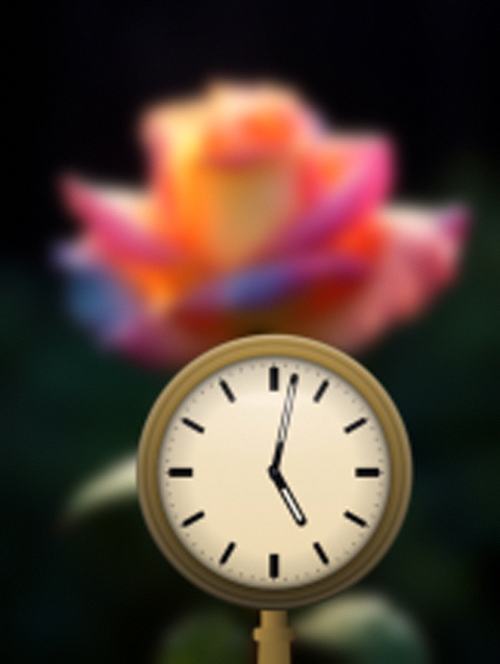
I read **5:02**
